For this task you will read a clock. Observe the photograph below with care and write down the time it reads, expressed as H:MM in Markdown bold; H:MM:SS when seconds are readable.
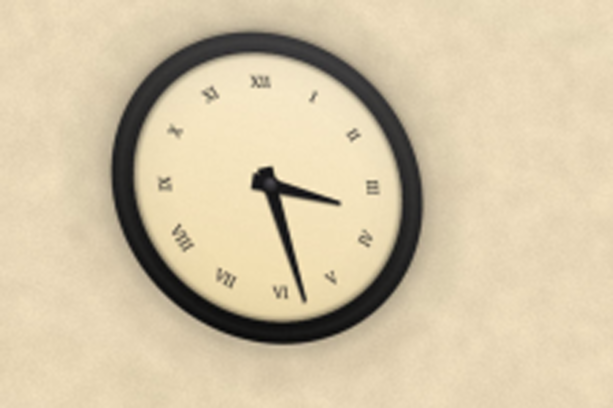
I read **3:28**
